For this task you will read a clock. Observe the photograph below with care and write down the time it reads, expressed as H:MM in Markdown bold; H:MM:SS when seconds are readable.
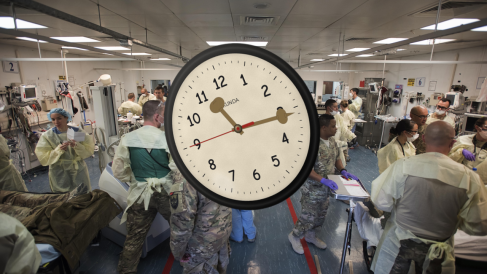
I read **11:15:45**
